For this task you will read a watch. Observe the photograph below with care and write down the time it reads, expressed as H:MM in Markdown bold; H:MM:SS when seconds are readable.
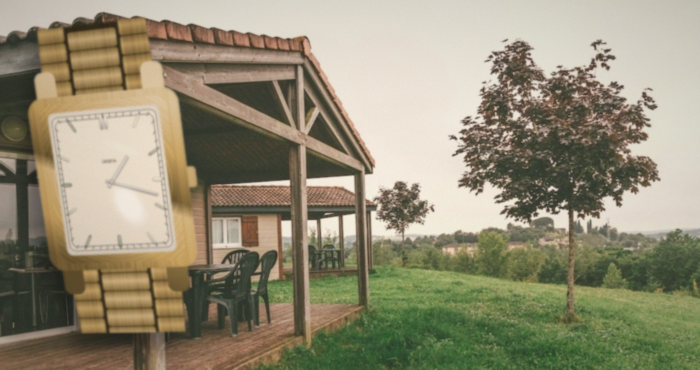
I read **1:18**
